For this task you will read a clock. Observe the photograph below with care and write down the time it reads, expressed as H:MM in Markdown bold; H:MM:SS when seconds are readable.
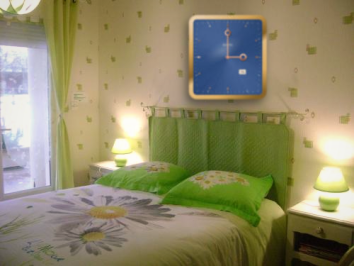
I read **3:00**
